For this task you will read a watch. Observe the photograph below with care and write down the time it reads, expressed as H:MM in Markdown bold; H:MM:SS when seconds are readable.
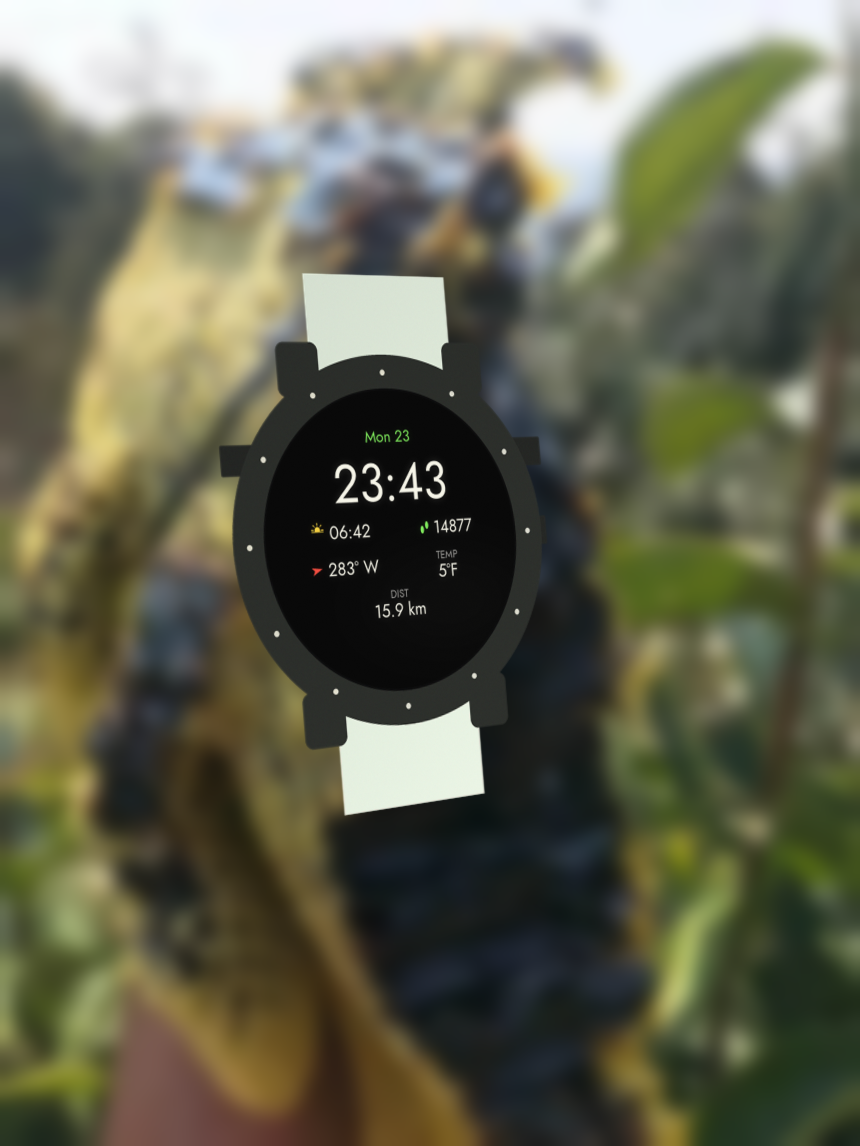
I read **23:43**
